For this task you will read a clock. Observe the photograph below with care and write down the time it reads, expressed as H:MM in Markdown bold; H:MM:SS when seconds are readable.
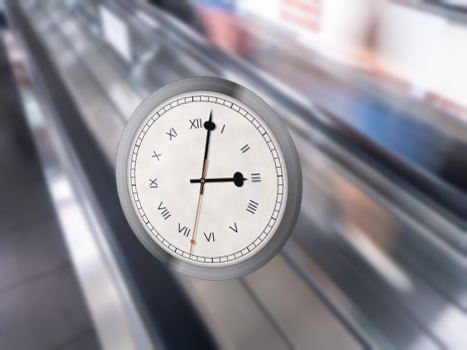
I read **3:02:33**
